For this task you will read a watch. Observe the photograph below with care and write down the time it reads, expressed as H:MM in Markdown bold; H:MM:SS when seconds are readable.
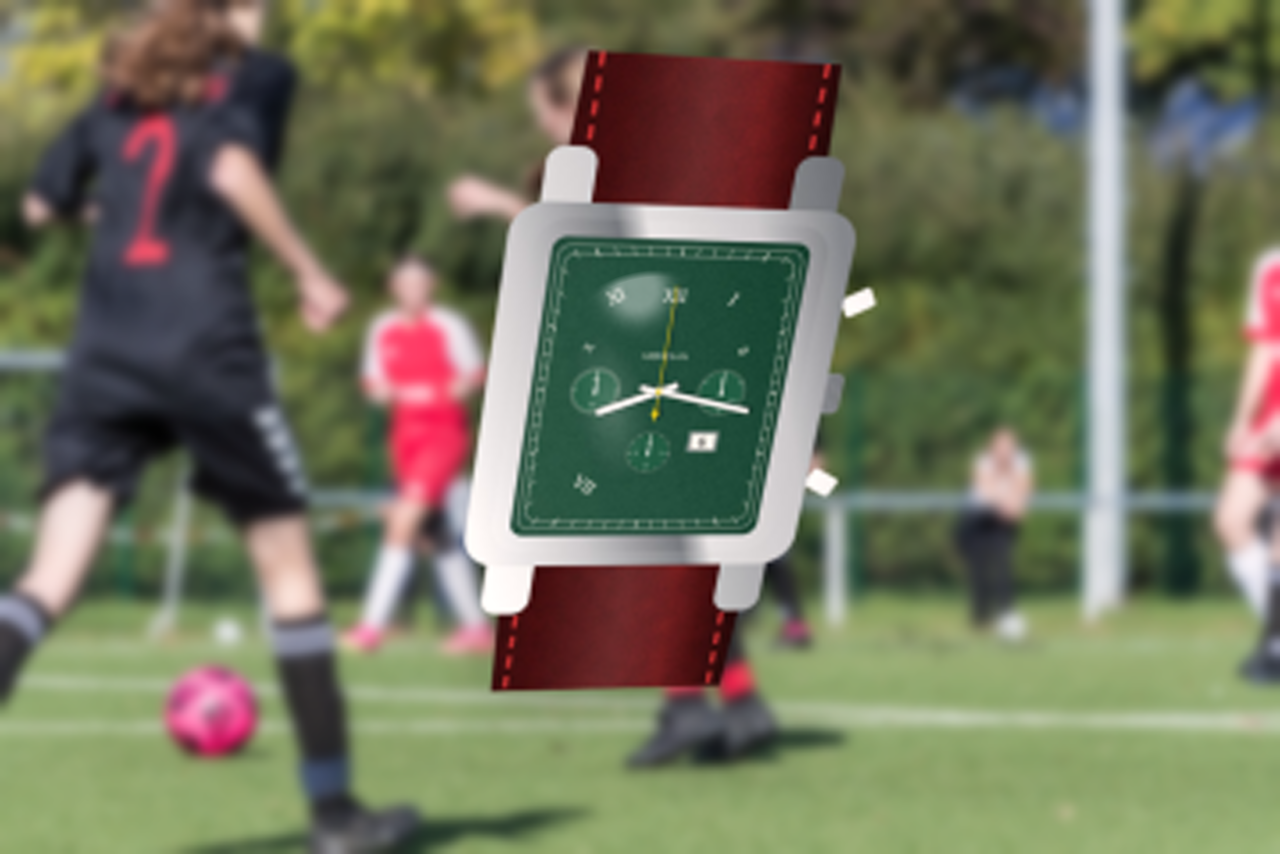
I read **8:17**
